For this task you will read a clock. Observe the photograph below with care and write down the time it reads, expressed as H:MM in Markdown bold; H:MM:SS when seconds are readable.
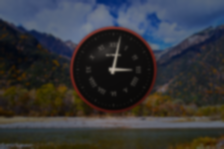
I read **3:02**
